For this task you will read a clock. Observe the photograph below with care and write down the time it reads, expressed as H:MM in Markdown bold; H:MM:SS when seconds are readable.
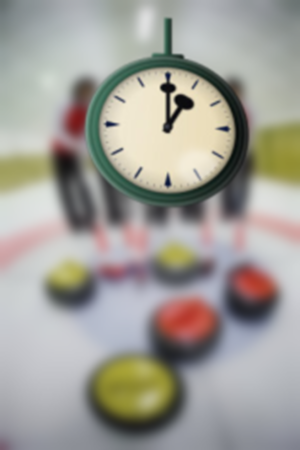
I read **1:00**
